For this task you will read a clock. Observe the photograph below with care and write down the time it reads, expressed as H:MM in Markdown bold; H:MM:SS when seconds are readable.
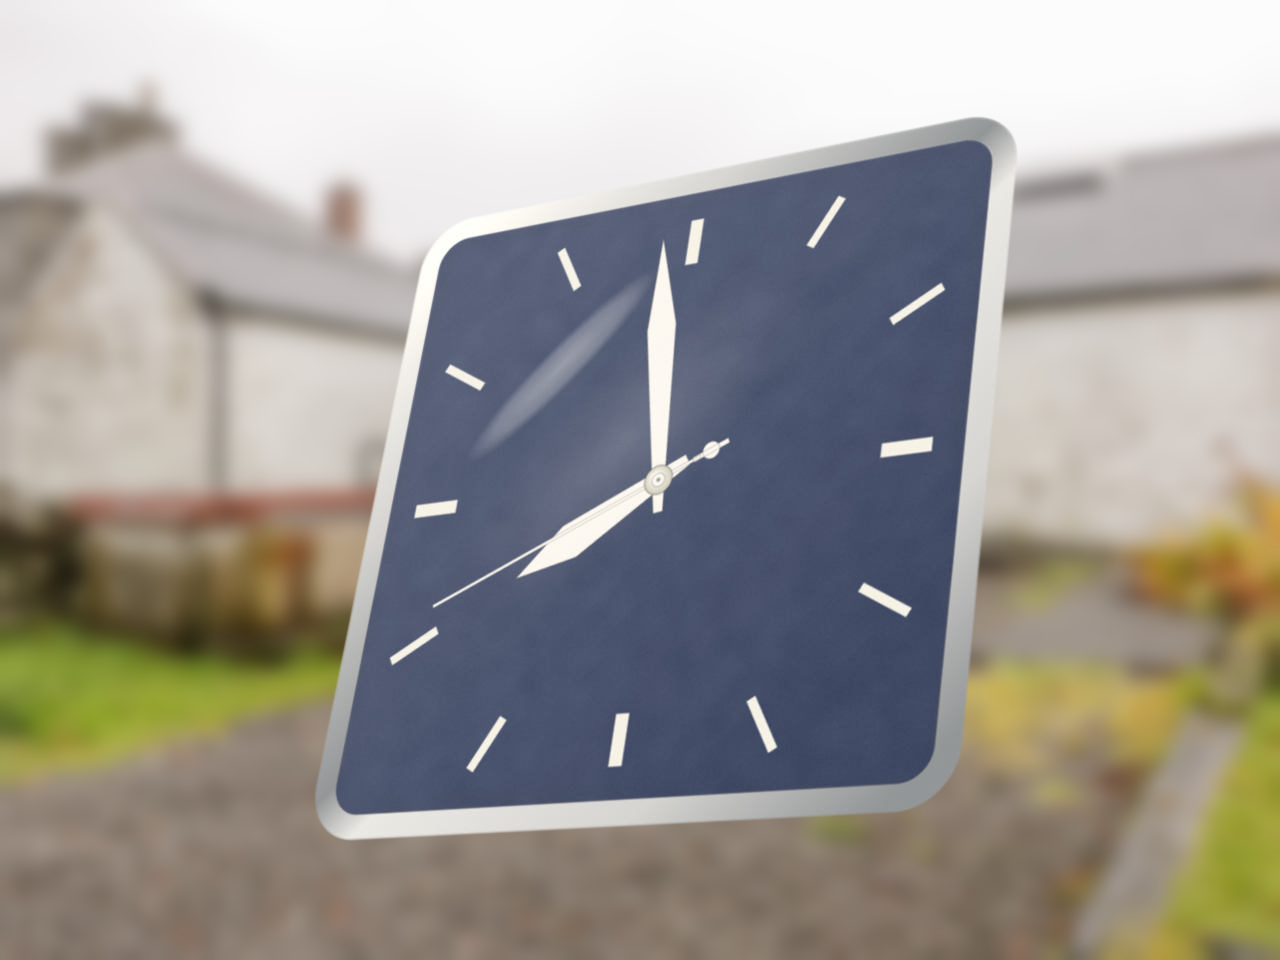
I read **7:58:41**
